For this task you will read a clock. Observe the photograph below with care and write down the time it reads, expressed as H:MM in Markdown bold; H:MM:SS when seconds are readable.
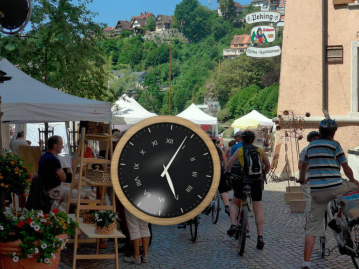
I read **5:04**
